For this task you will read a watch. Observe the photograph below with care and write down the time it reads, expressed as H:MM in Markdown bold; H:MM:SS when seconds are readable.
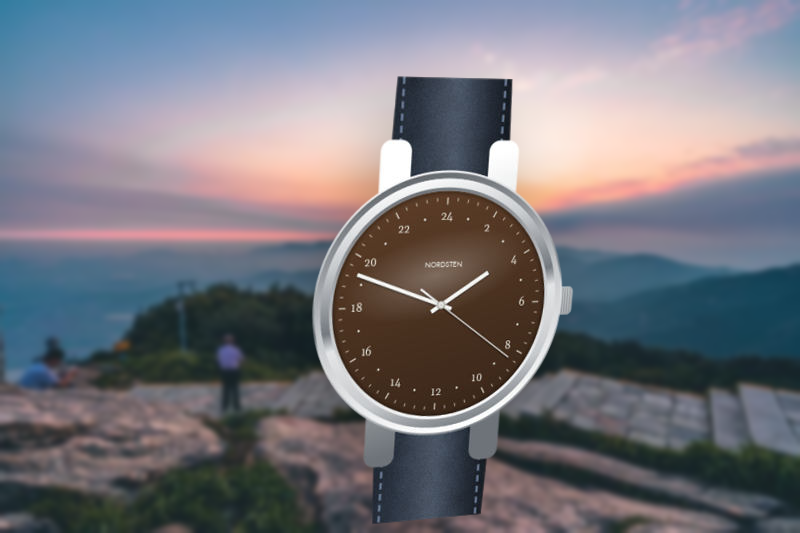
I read **3:48:21**
